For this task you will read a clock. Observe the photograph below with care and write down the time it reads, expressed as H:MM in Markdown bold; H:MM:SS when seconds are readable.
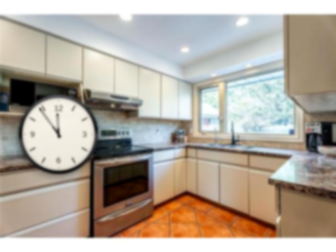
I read **11:54**
